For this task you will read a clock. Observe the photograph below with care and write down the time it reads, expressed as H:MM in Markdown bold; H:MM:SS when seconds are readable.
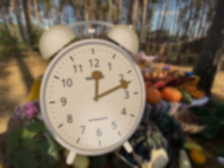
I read **12:12**
